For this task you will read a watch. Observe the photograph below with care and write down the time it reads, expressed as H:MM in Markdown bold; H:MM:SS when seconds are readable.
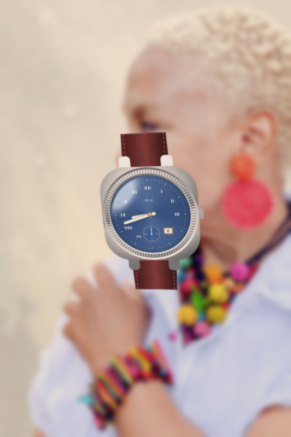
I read **8:42**
